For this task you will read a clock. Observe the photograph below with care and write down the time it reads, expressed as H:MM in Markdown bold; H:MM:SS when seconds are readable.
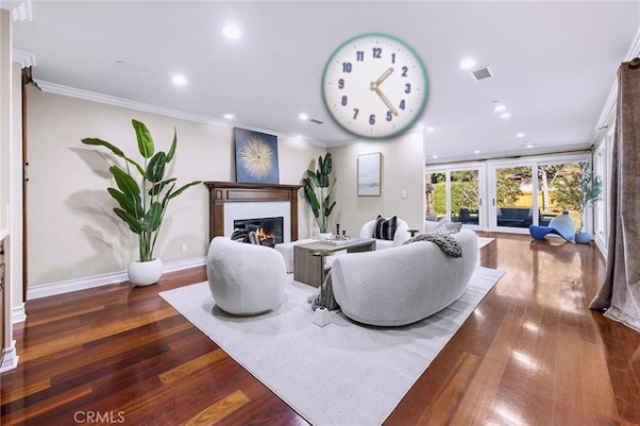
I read **1:23**
